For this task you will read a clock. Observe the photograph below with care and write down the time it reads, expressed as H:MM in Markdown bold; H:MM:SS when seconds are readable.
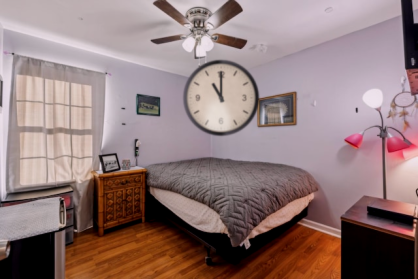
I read **11:00**
